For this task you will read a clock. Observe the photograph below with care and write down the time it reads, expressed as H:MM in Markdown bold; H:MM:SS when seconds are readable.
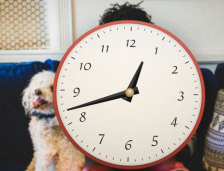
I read **12:42**
